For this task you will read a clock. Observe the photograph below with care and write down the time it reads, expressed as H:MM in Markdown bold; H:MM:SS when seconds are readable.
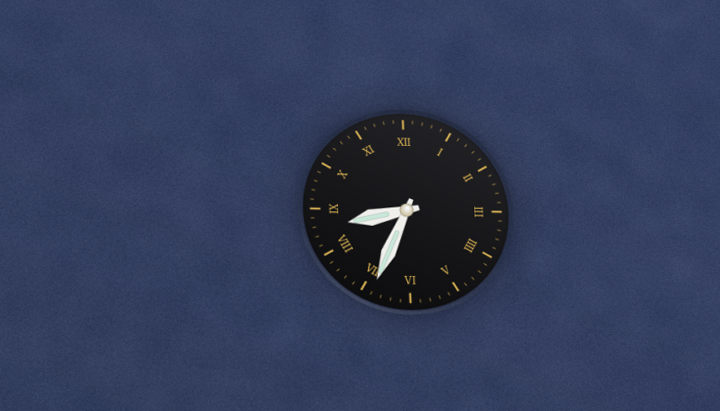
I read **8:34**
